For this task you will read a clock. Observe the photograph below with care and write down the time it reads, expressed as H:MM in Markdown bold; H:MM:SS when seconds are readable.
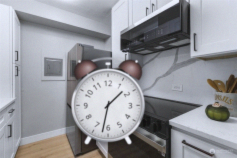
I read **1:32**
